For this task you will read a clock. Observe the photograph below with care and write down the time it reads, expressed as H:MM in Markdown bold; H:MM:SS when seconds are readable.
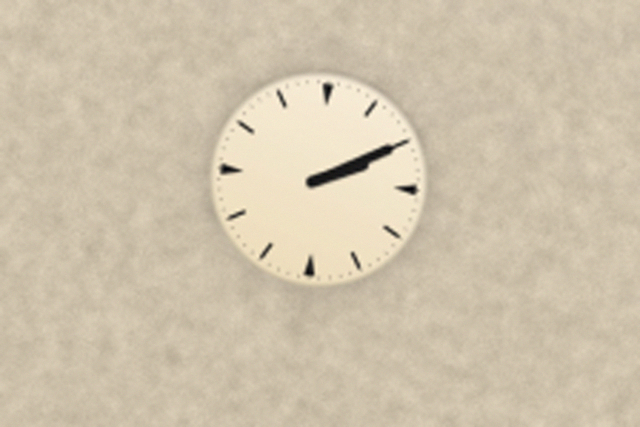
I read **2:10**
